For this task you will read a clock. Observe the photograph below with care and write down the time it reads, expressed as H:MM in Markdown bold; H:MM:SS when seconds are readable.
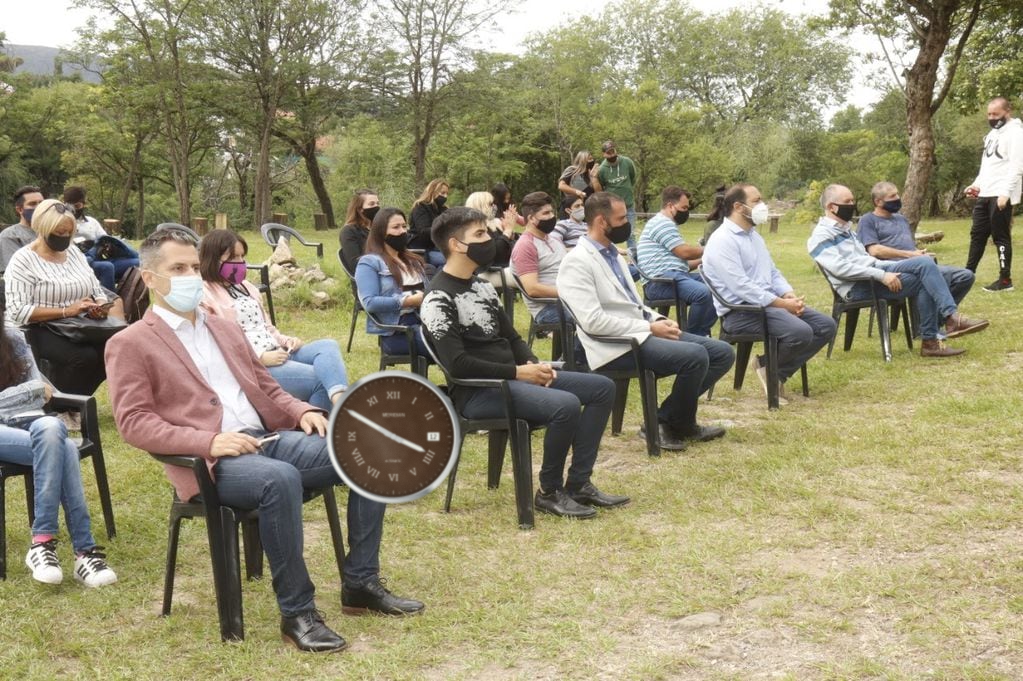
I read **3:50**
